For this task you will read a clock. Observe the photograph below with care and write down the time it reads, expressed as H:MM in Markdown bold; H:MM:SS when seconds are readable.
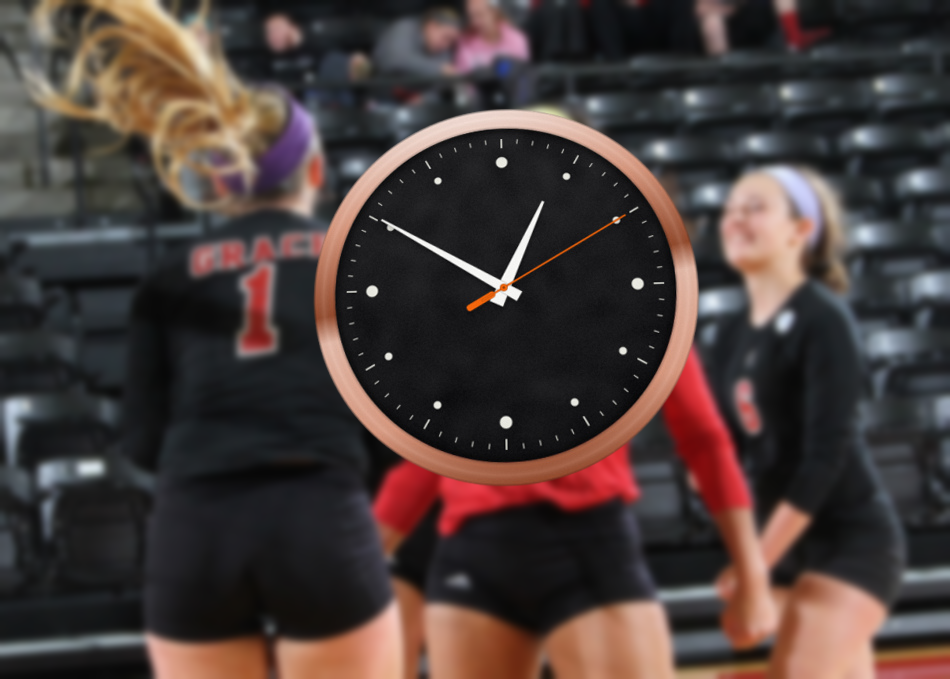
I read **12:50:10**
